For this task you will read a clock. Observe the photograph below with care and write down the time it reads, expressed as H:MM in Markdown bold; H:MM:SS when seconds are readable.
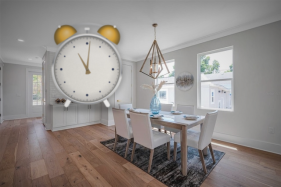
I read **11:01**
